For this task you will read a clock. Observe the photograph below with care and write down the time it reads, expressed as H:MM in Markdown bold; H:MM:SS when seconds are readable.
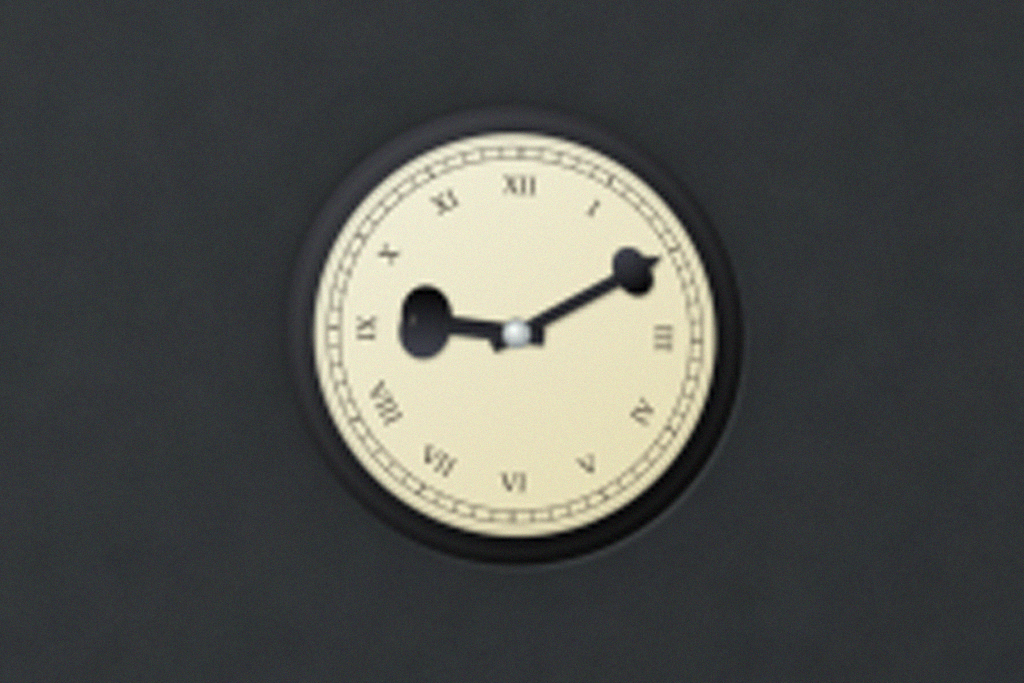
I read **9:10**
